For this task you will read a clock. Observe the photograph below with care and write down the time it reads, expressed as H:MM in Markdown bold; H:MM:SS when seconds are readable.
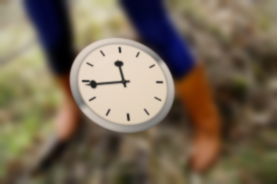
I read **11:44**
